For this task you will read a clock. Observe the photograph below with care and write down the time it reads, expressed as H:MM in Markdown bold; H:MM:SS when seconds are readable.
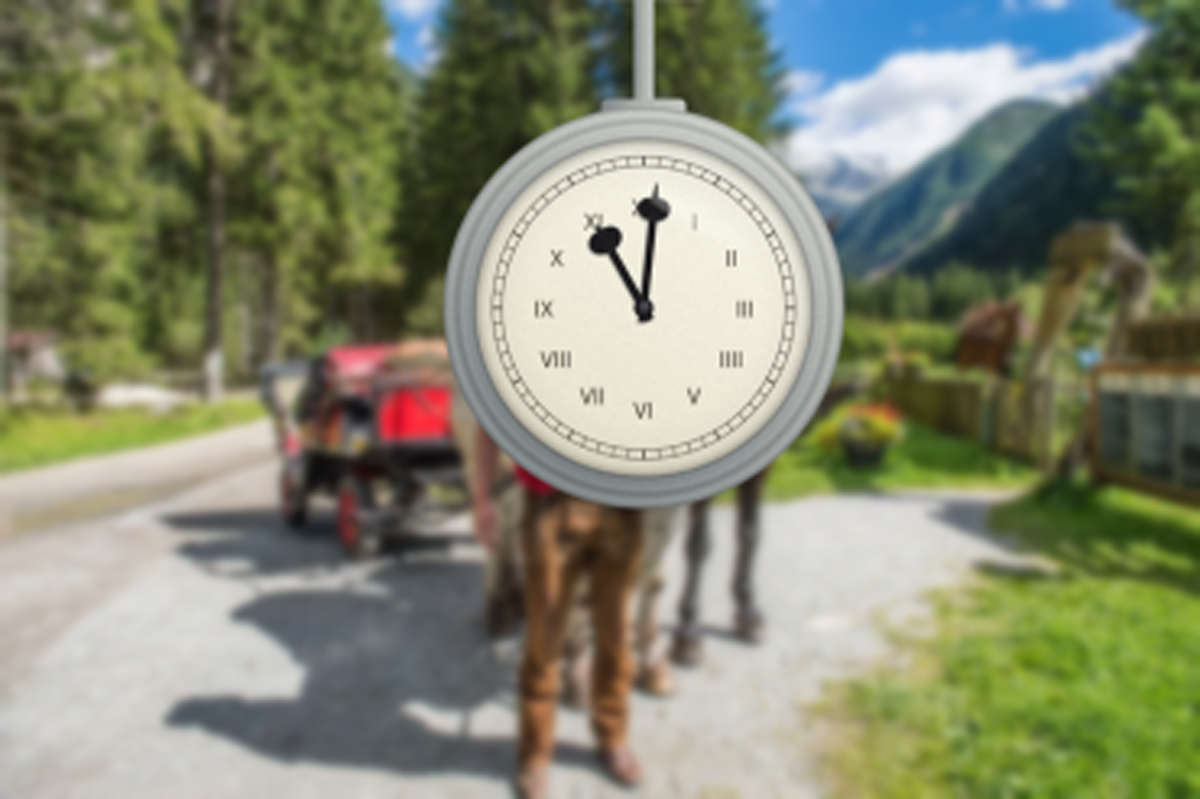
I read **11:01**
